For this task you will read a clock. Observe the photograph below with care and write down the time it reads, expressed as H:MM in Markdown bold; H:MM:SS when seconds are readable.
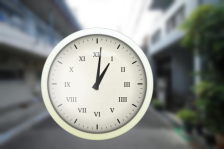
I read **1:01**
